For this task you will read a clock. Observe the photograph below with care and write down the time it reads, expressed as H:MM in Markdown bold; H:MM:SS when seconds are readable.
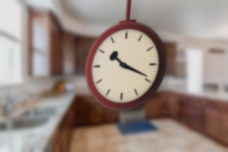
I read **10:19**
